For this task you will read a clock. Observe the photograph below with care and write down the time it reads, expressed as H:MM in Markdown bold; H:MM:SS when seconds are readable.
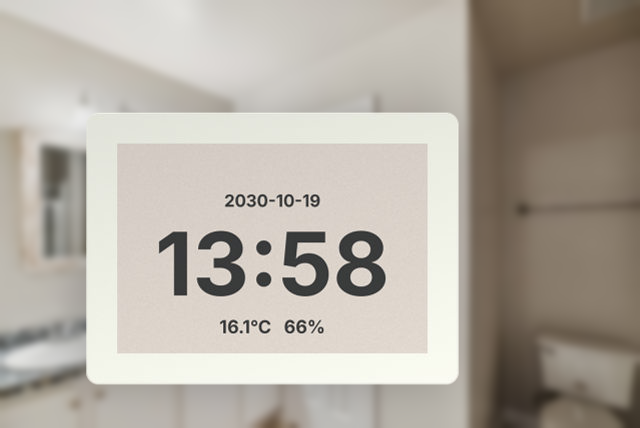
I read **13:58**
